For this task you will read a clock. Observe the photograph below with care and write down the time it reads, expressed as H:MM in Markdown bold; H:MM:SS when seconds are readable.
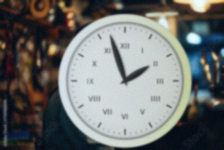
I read **1:57**
